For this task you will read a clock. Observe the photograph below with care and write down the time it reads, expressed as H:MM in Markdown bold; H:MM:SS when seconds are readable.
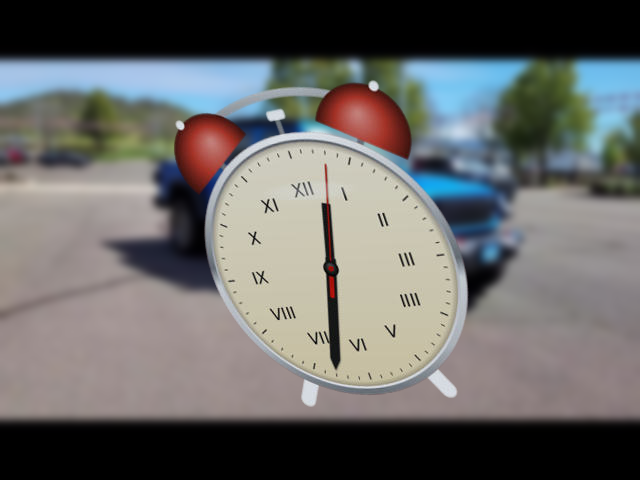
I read **12:33:03**
